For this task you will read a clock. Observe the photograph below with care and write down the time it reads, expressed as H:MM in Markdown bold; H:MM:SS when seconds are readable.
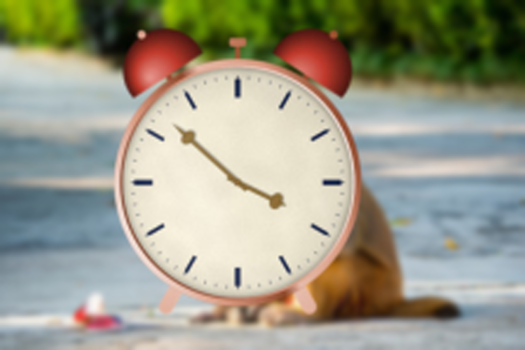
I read **3:52**
